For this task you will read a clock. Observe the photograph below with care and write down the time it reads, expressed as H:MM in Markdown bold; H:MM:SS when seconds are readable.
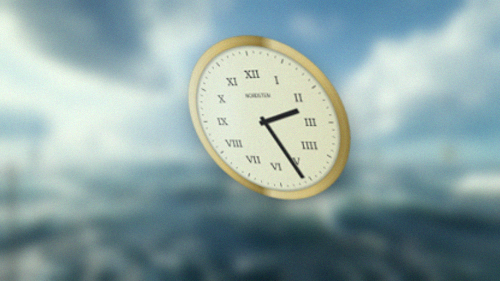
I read **2:26**
